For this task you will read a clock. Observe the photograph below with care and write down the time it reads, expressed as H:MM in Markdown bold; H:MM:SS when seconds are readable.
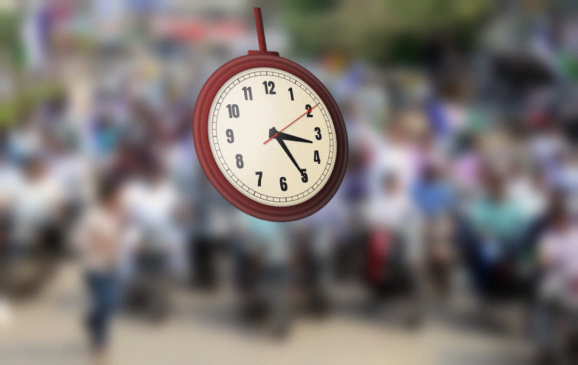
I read **3:25:10**
